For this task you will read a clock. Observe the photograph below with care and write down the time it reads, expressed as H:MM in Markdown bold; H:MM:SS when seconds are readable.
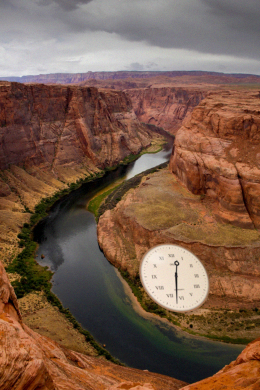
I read **12:32**
